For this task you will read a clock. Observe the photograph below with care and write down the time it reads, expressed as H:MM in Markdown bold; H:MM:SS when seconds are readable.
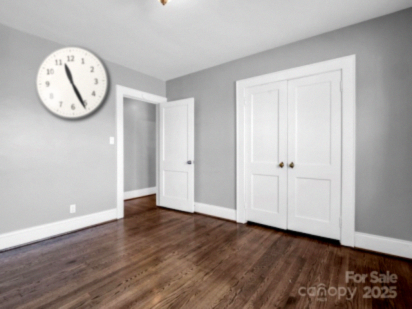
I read **11:26**
